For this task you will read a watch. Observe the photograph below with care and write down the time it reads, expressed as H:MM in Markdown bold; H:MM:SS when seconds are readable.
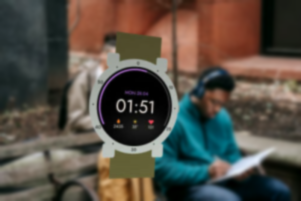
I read **1:51**
